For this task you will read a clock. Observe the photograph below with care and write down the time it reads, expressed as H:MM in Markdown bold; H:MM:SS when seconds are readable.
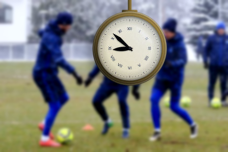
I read **8:52**
